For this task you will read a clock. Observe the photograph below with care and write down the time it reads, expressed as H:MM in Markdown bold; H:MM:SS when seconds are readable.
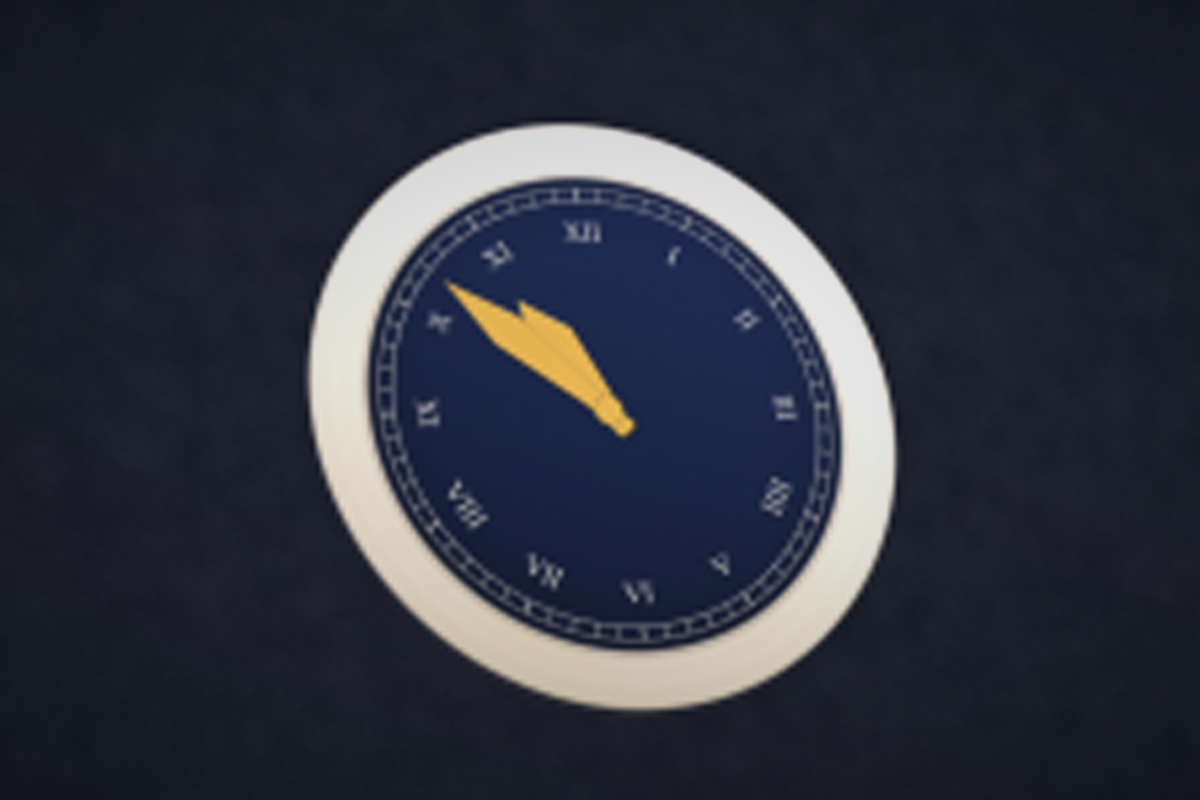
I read **10:52**
